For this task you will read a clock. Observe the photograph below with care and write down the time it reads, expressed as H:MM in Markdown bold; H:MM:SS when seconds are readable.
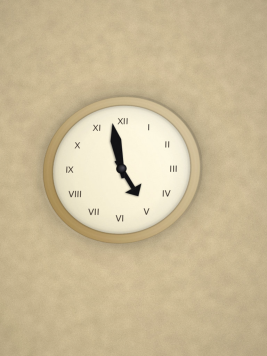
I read **4:58**
